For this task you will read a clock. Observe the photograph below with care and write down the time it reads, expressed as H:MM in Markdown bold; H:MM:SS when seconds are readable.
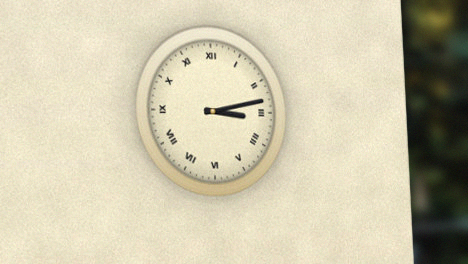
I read **3:13**
